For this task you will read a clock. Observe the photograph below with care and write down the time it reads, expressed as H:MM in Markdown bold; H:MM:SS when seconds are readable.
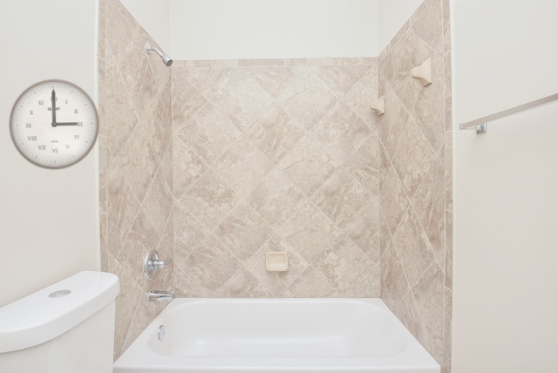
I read **3:00**
